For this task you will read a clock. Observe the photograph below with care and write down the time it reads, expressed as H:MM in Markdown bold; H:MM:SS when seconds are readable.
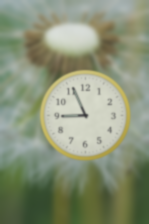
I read **8:56**
